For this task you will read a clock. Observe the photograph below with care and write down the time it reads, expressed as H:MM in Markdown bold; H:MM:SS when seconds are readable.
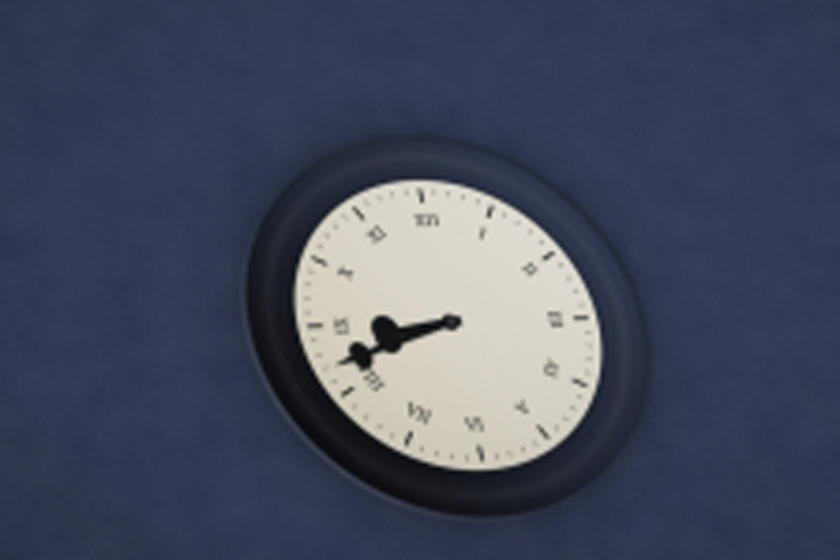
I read **8:42**
